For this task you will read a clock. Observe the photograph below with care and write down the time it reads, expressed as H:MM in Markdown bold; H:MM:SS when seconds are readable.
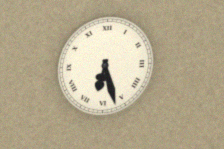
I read **6:27**
